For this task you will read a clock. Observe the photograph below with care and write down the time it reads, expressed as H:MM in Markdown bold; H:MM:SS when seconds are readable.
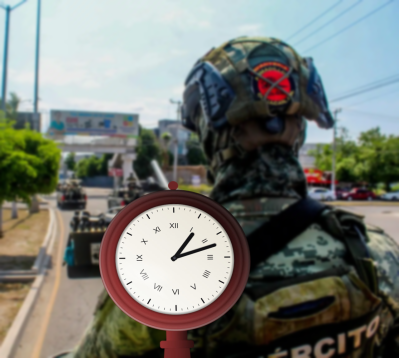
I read **1:12**
